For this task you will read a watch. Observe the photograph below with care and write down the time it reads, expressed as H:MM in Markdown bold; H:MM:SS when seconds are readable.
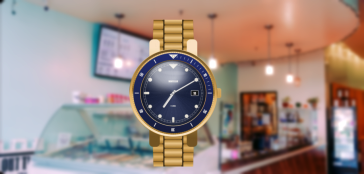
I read **7:10**
